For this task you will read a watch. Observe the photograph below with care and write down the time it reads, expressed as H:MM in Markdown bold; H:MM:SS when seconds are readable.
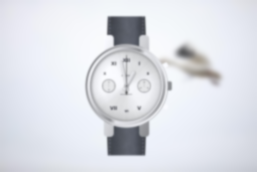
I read **12:58**
